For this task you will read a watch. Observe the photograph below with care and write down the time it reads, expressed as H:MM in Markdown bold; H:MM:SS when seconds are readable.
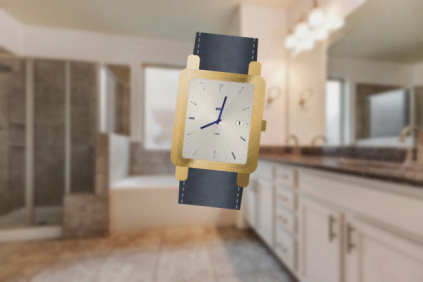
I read **8:02**
